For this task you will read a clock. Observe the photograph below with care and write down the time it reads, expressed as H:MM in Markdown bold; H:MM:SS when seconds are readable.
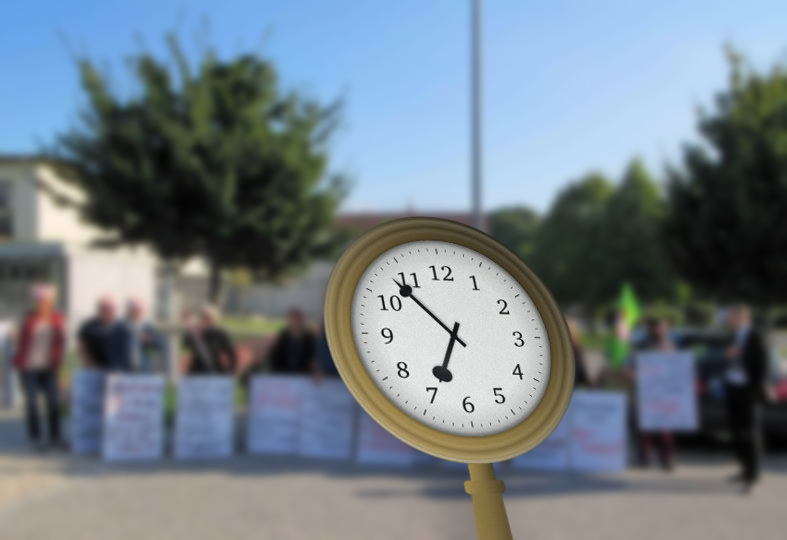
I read **6:53**
